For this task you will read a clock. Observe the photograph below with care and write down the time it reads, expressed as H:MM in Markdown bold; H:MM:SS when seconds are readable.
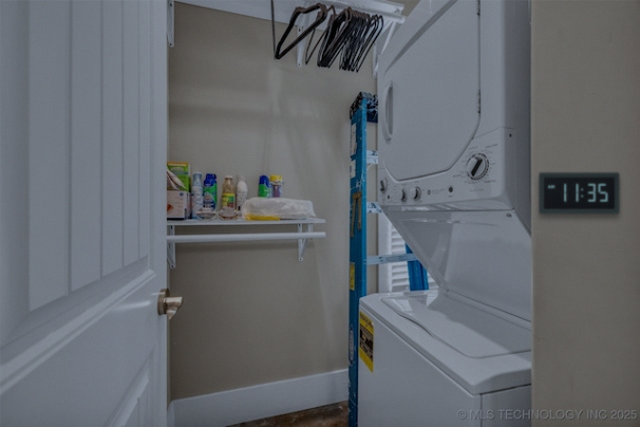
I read **11:35**
